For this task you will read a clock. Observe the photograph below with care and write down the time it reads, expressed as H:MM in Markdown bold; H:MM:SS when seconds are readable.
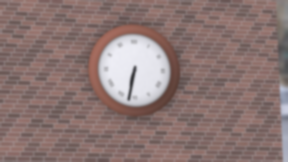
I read **6:32**
